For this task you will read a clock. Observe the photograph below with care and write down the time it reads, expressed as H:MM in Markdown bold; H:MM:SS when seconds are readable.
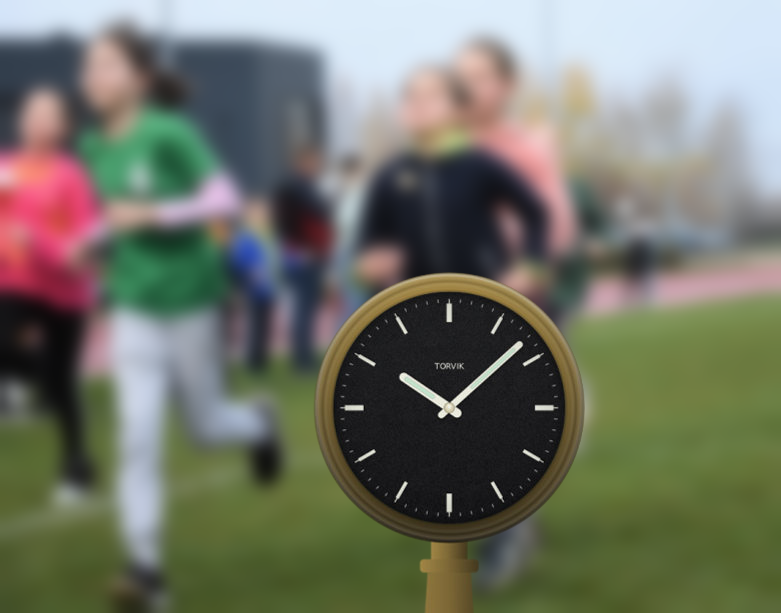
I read **10:08**
